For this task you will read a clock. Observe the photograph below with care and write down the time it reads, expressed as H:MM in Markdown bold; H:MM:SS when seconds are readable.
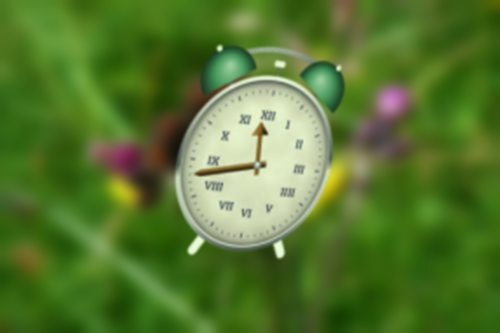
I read **11:43**
